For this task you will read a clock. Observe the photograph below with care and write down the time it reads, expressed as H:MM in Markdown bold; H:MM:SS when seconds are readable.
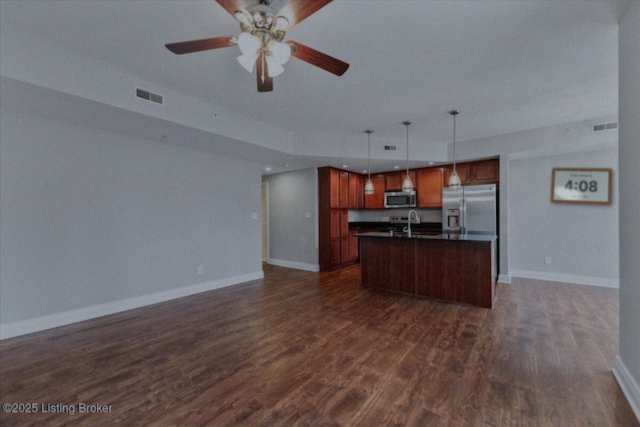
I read **4:08**
